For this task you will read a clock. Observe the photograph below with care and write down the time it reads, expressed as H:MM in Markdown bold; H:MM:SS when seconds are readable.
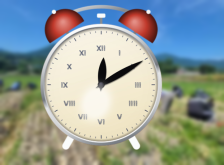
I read **12:10**
